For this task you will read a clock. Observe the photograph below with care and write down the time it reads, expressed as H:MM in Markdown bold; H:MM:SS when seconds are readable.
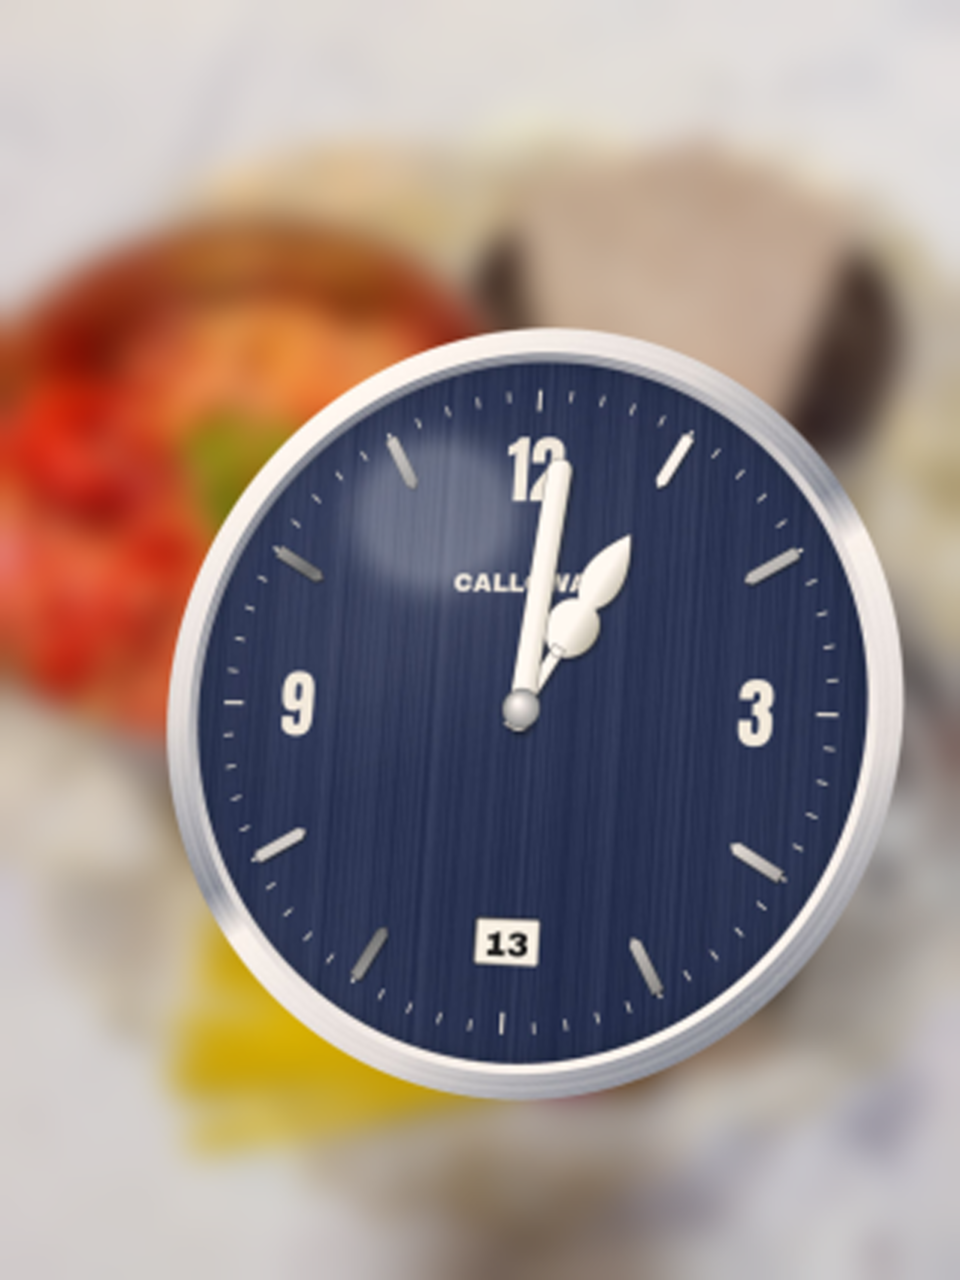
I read **1:01**
